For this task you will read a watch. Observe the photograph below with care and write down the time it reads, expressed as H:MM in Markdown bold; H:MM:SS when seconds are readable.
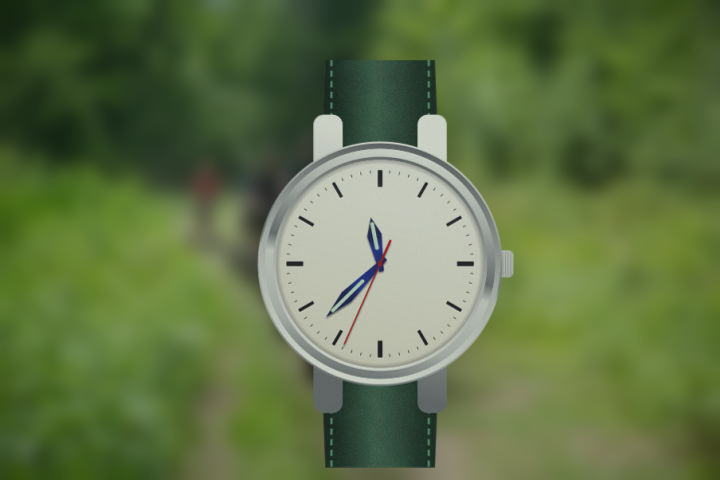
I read **11:37:34**
